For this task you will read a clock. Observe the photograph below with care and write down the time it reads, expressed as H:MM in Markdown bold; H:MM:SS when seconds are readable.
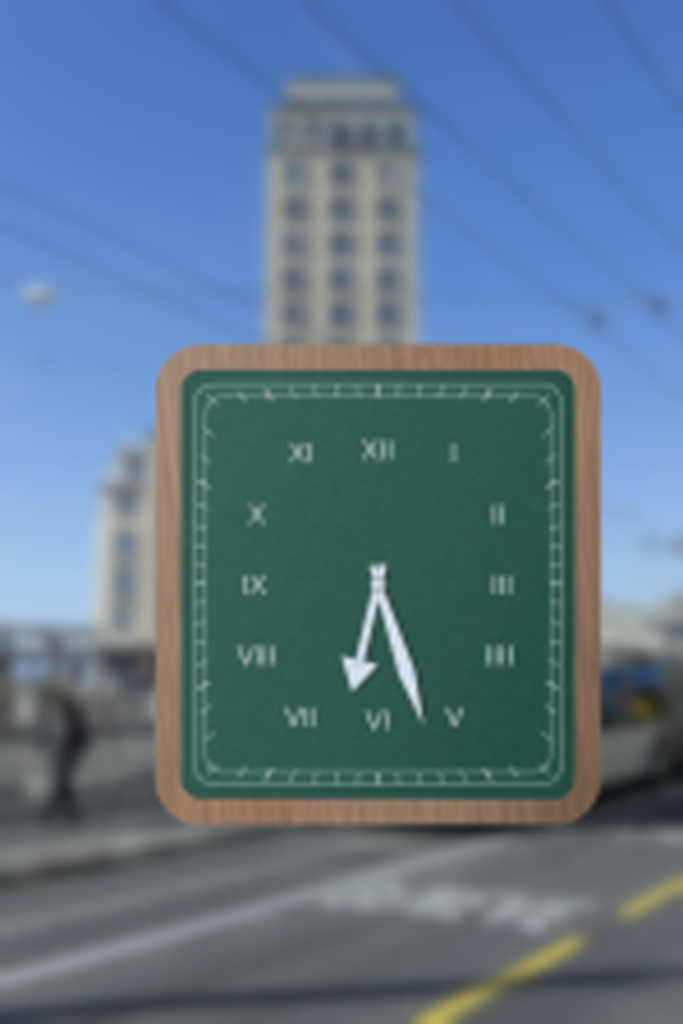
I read **6:27**
